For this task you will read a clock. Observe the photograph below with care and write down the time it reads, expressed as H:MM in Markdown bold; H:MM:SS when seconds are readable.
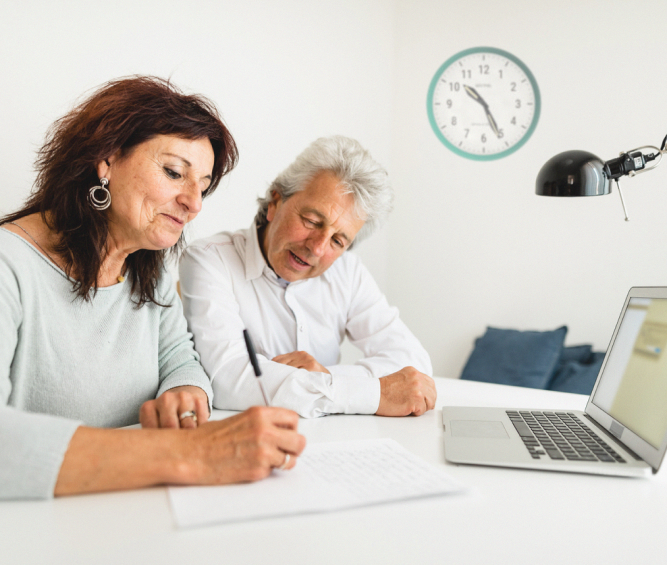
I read **10:26**
